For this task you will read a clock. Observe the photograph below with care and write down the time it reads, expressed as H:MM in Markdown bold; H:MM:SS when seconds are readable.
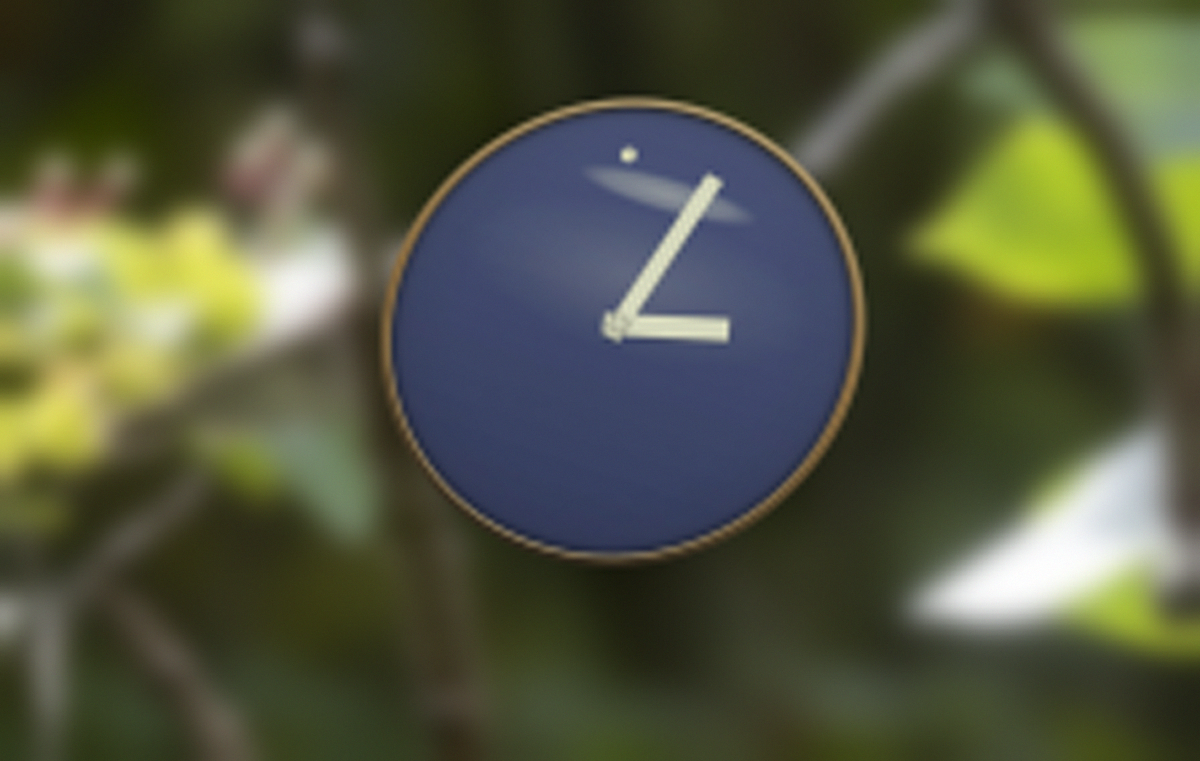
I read **3:05**
